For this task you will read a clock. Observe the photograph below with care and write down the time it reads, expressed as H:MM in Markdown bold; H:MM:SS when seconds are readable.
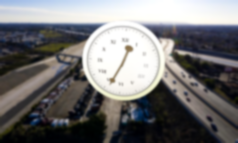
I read **12:34**
